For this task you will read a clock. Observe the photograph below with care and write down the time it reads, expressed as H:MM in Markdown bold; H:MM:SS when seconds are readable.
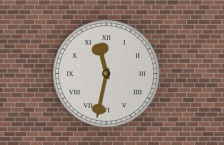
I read **11:32**
